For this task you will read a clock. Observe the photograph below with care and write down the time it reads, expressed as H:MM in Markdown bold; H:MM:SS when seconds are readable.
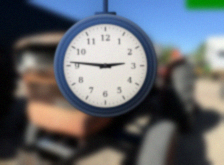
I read **2:46**
